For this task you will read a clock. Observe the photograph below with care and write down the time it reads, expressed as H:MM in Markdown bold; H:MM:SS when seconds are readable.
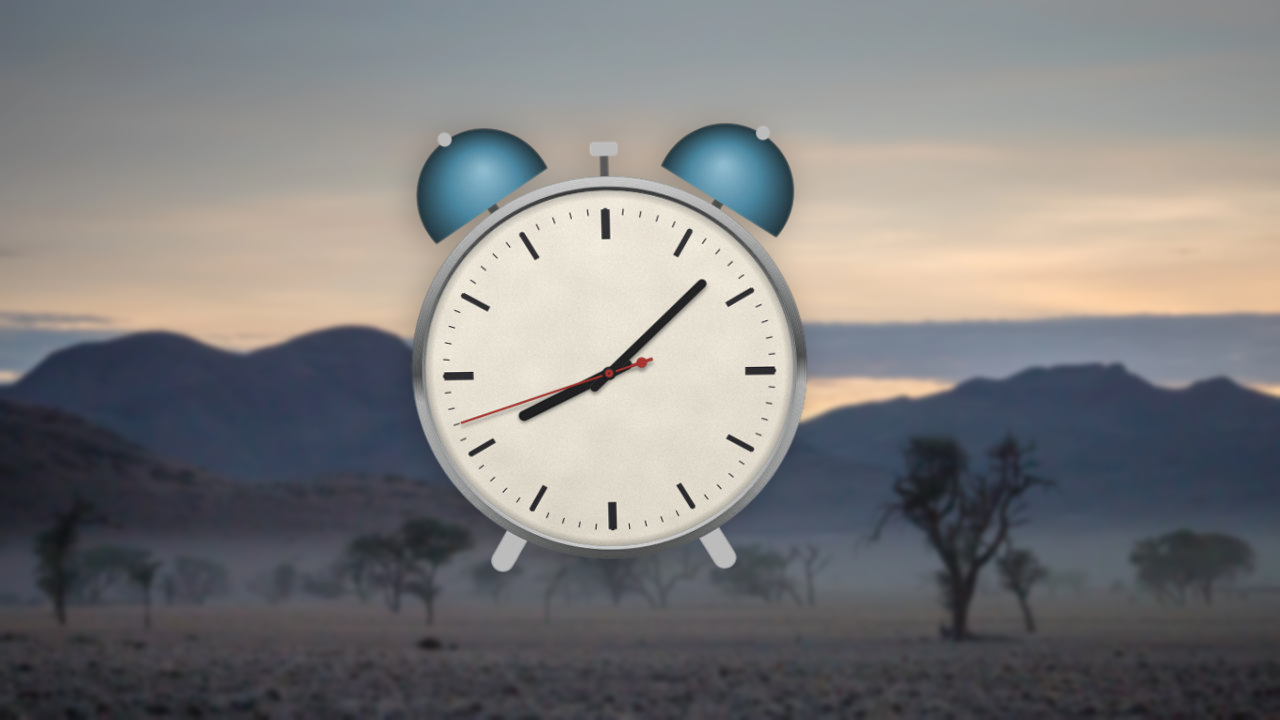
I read **8:07:42**
